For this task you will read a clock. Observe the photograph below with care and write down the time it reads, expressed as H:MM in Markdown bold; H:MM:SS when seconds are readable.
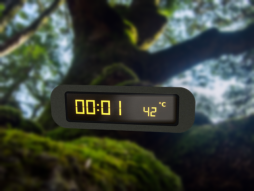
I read **0:01**
